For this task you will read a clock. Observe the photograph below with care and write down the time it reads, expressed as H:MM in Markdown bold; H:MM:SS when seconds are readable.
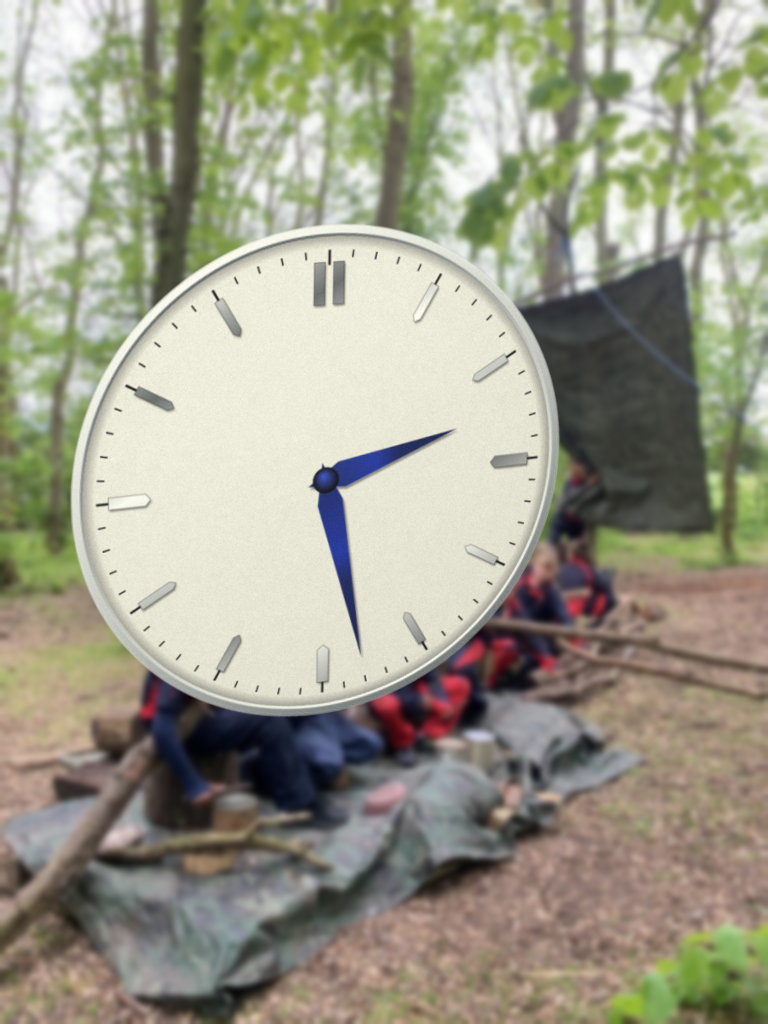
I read **2:28**
